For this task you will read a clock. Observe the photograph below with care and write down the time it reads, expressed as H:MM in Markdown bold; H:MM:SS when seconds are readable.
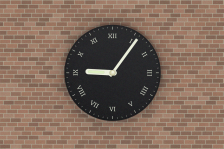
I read **9:06**
